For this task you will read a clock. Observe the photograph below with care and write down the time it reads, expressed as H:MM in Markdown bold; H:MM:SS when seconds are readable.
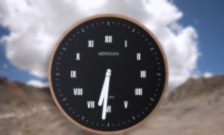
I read **6:31**
